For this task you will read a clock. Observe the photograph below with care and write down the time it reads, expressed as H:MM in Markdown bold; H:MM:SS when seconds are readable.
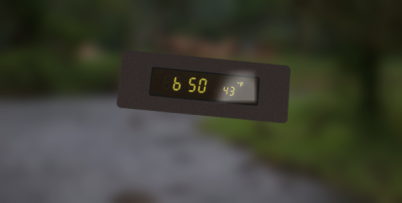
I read **6:50**
